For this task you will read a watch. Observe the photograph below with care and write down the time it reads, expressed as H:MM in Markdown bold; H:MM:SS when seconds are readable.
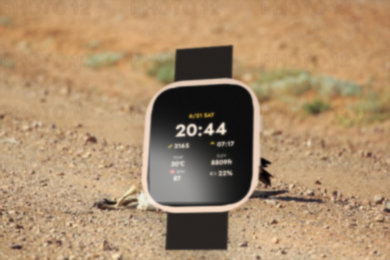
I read **20:44**
